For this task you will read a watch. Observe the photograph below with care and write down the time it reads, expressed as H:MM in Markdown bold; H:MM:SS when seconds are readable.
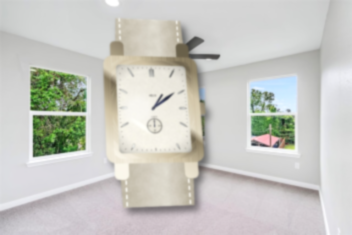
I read **1:09**
